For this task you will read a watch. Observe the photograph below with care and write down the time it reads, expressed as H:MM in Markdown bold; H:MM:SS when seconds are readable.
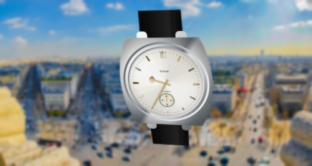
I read **9:35**
